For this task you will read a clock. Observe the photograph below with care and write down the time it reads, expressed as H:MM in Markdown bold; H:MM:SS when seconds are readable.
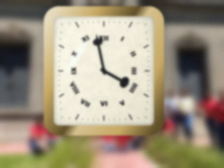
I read **3:58**
